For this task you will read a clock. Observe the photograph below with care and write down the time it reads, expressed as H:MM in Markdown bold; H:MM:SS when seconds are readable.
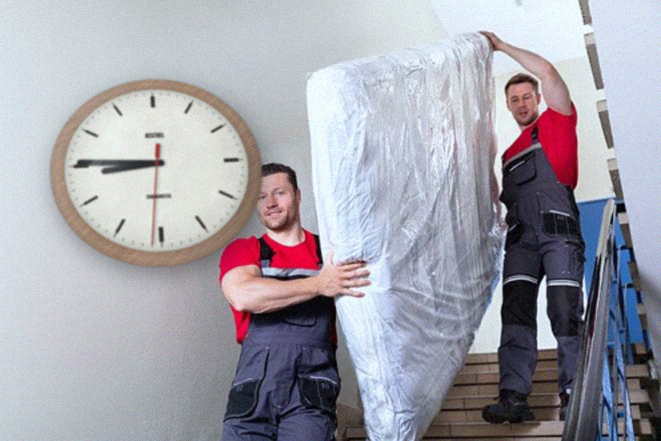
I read **8:45:31**
